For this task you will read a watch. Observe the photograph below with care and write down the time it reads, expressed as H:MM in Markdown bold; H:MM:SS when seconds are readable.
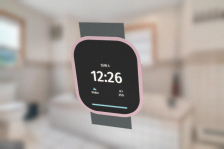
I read **12:26**
